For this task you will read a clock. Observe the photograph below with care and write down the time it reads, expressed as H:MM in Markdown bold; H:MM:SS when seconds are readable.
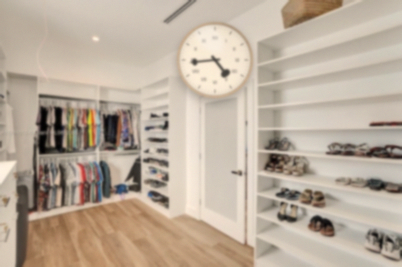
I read **4:44**
